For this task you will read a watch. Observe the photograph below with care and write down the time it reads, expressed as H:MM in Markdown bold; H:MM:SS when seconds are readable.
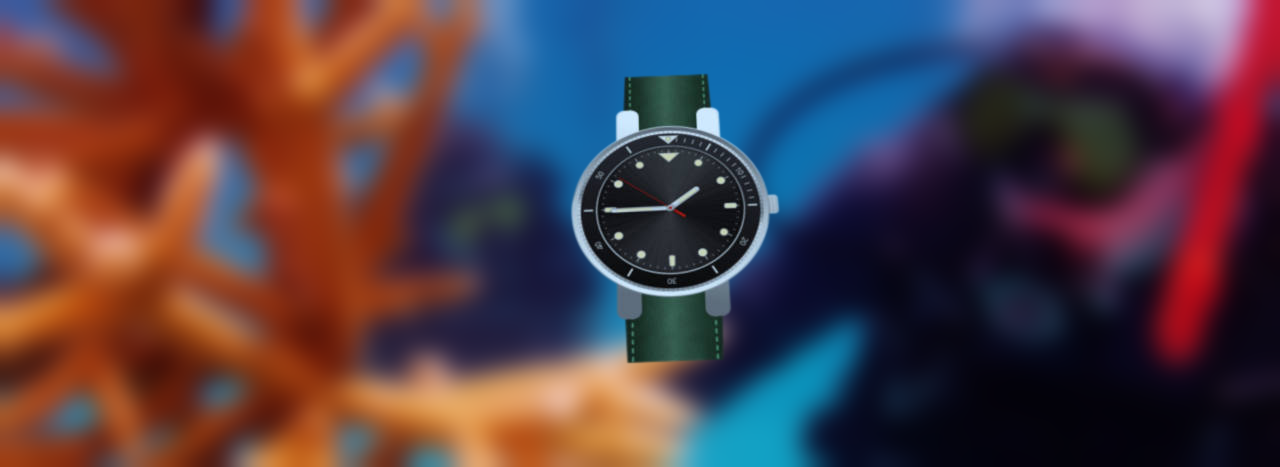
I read **1:44:51**
